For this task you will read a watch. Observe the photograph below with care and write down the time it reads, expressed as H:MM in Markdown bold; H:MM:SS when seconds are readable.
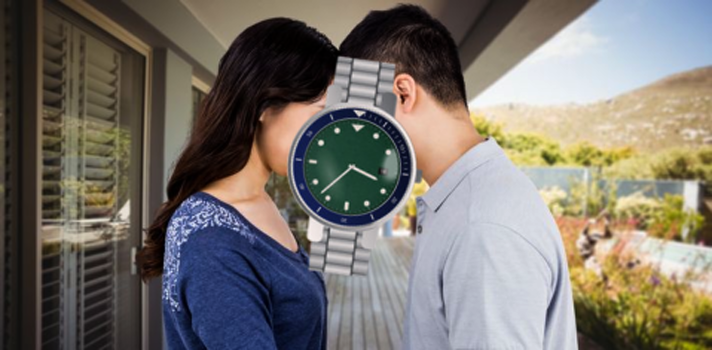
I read **3:37**
